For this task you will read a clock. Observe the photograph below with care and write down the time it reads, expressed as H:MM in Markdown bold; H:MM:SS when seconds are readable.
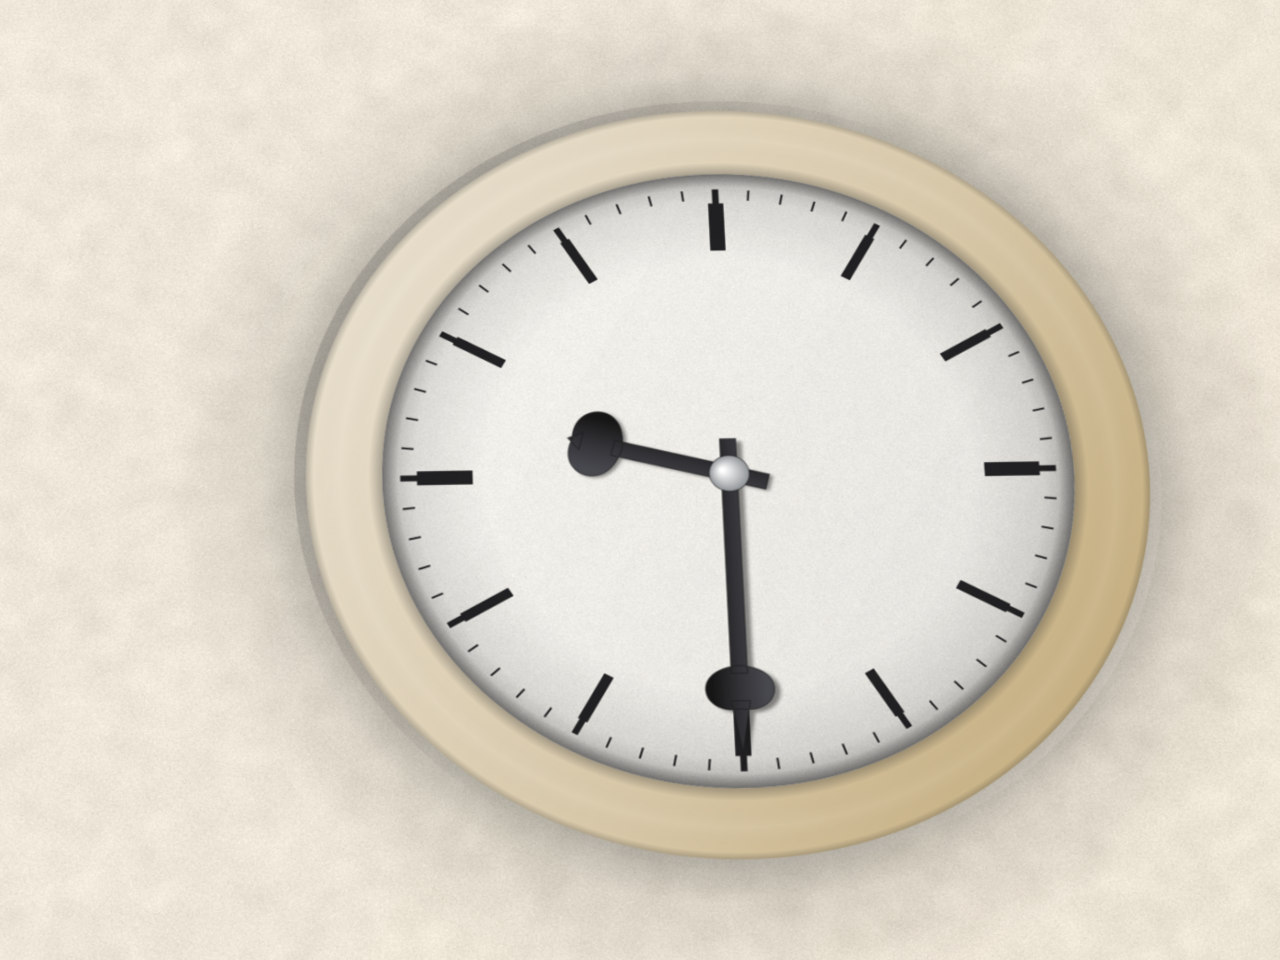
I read **9:30**
